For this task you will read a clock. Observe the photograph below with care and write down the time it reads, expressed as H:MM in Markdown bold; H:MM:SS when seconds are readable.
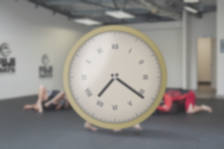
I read **7:21**
